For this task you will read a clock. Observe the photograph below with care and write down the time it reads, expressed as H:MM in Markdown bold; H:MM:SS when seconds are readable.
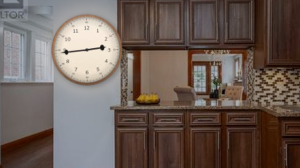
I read **2:44**
